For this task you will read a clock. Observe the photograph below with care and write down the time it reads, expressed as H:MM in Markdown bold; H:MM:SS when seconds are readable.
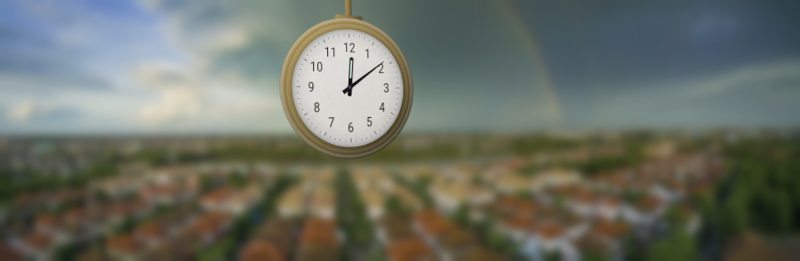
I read **12:09**
